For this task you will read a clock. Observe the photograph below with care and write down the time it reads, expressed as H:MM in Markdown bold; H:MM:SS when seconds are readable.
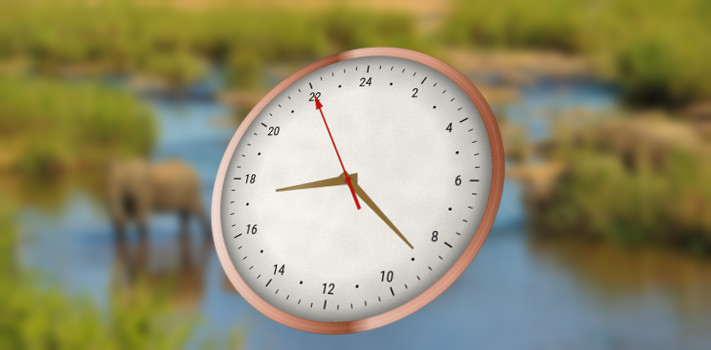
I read **17:21:55**
